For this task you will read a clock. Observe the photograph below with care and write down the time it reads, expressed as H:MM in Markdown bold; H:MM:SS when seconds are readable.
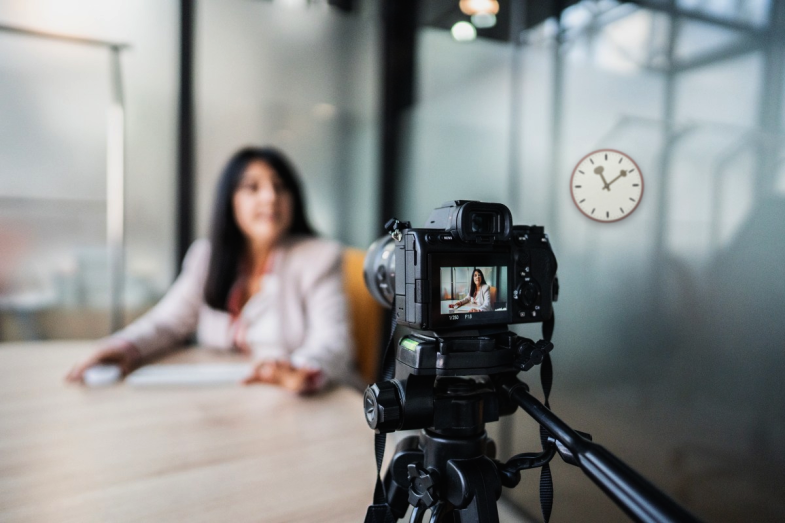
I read **11:09**
